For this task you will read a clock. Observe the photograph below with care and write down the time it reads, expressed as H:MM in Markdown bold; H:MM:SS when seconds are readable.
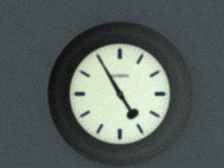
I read **4:55**
